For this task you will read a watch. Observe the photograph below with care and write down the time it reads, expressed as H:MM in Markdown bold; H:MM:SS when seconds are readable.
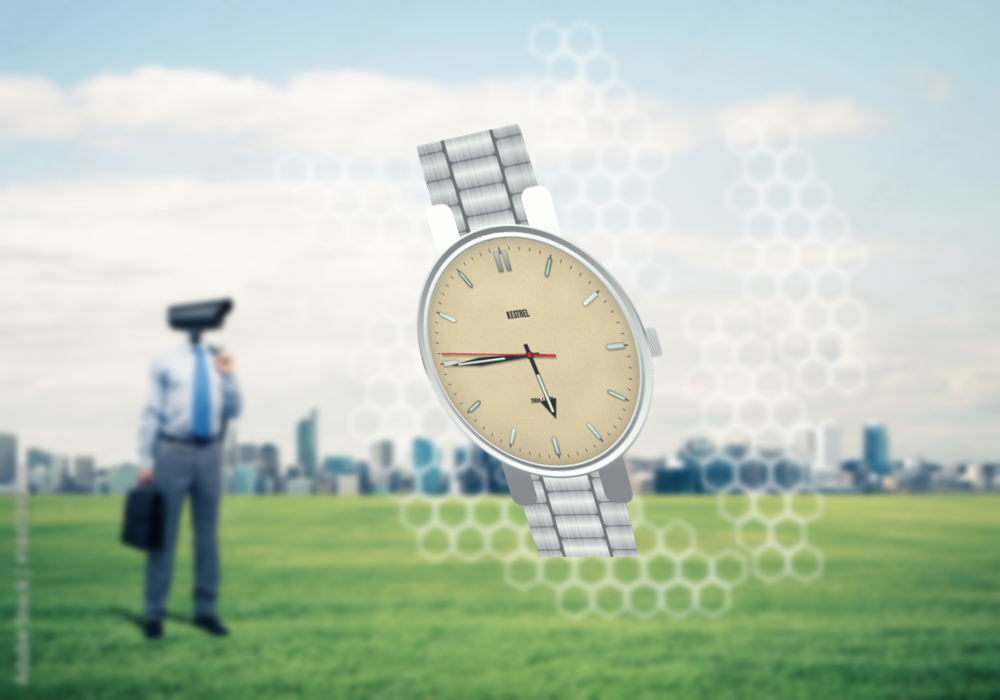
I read **5:44:46**
